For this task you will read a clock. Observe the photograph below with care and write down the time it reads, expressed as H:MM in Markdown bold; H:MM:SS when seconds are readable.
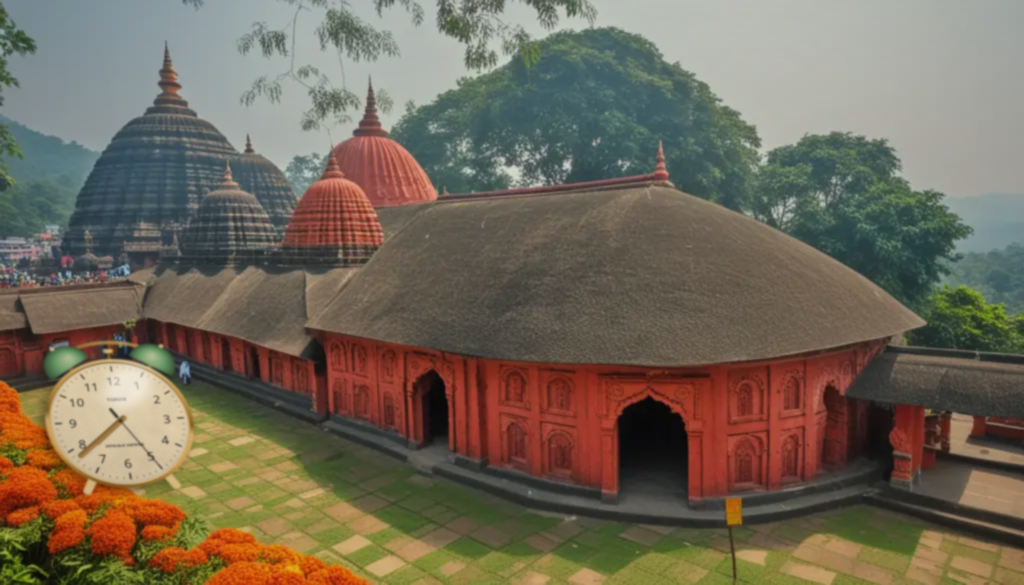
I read **7:38:25**
